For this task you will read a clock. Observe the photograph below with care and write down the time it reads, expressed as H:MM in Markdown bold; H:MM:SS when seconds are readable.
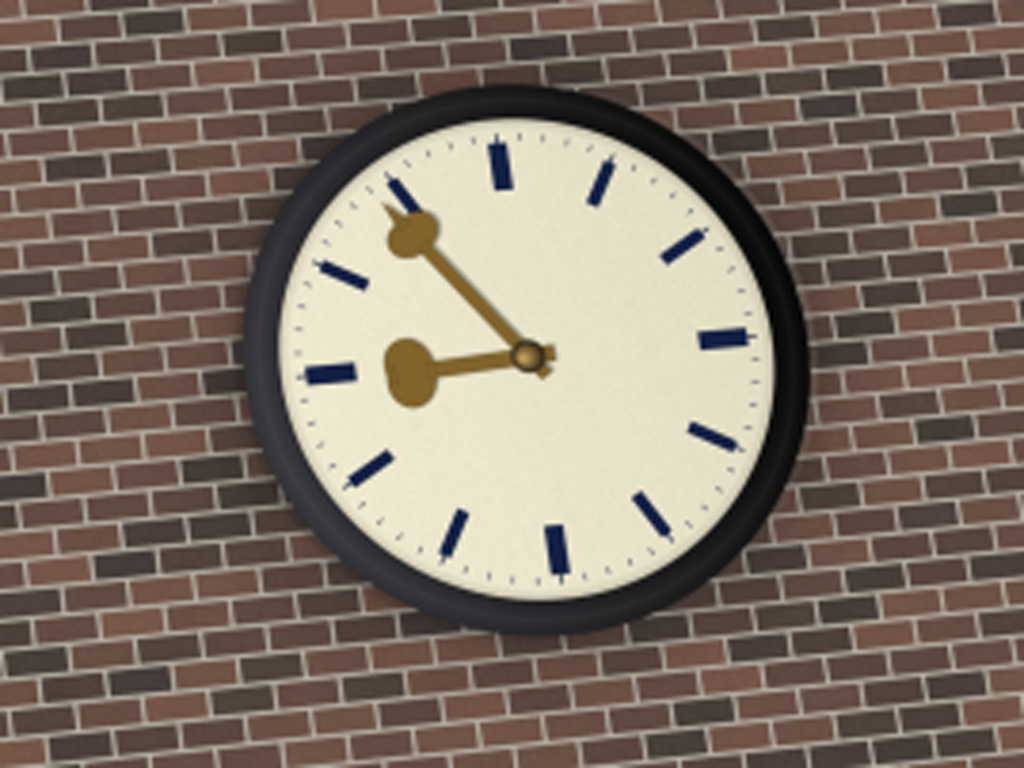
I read **8:54**
